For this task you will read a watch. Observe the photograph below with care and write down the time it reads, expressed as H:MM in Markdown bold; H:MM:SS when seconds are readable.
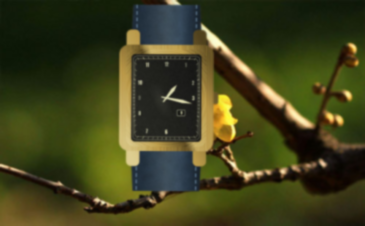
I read **1:17**
